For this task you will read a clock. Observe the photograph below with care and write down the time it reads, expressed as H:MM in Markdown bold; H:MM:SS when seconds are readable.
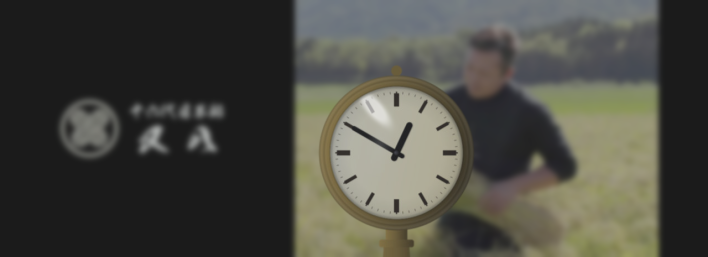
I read **12:50**
